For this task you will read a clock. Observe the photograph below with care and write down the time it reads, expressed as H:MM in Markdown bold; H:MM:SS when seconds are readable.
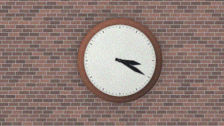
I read **3:20**
